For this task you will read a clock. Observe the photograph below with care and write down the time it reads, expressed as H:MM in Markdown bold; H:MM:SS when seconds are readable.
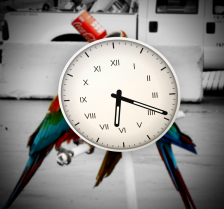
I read **6:19**
